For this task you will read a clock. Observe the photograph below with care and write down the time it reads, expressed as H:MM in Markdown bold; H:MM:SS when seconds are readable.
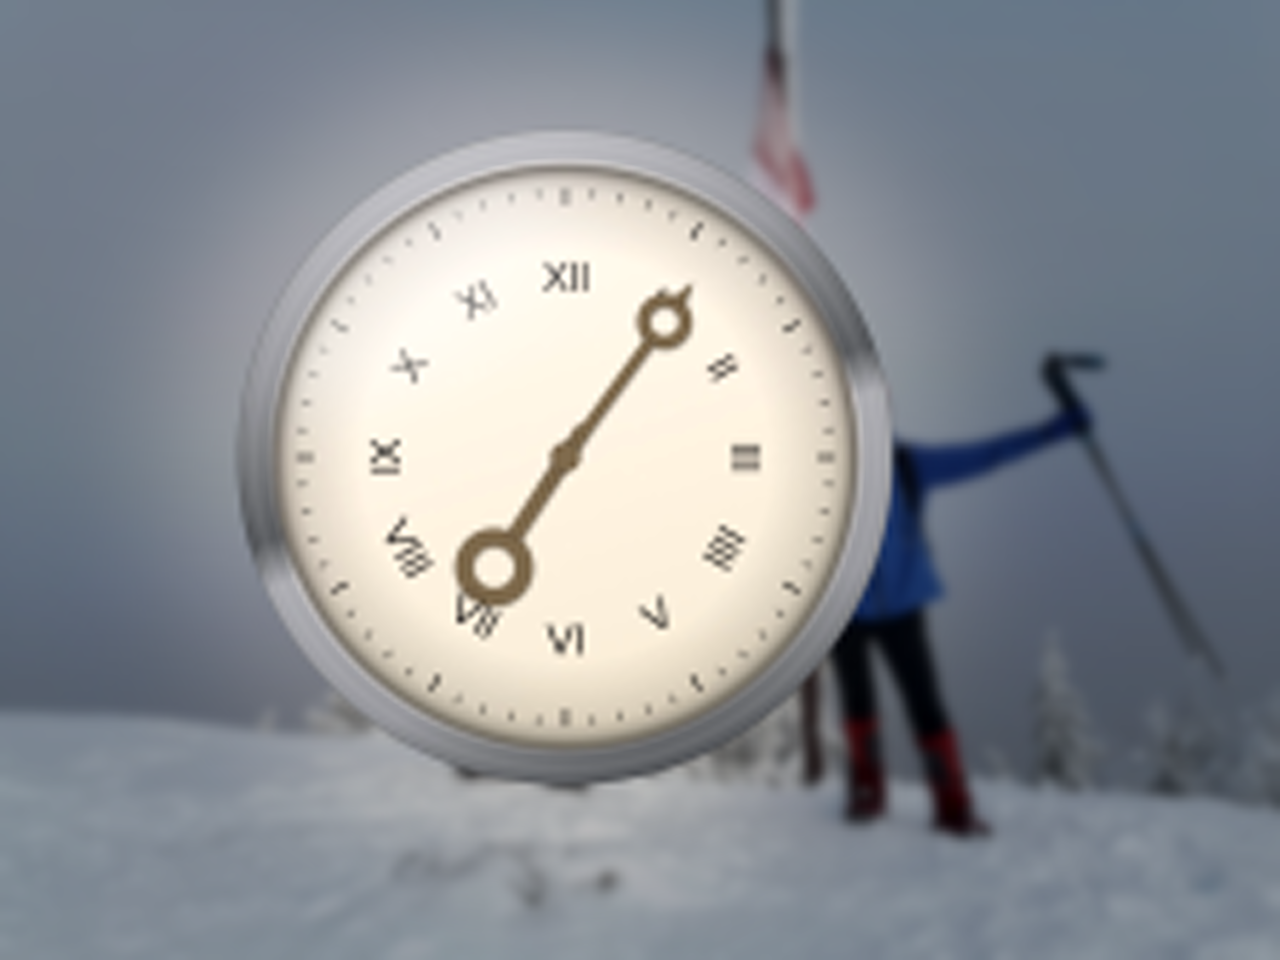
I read **7:06**
